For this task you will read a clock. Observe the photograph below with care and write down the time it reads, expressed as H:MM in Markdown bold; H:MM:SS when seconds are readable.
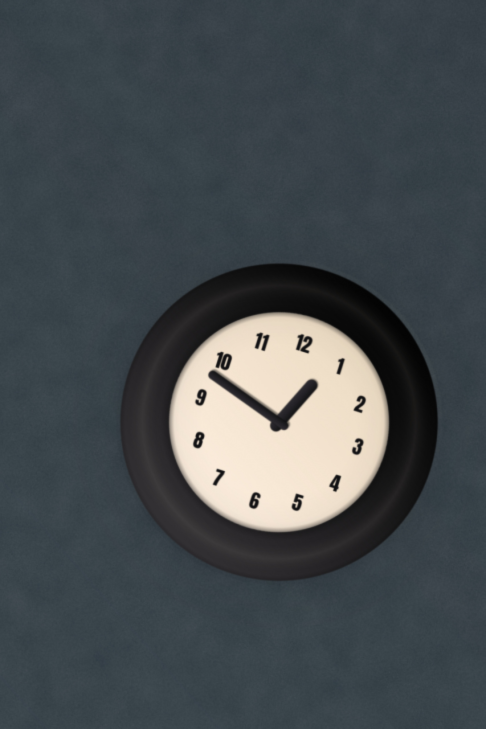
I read **12:48**
